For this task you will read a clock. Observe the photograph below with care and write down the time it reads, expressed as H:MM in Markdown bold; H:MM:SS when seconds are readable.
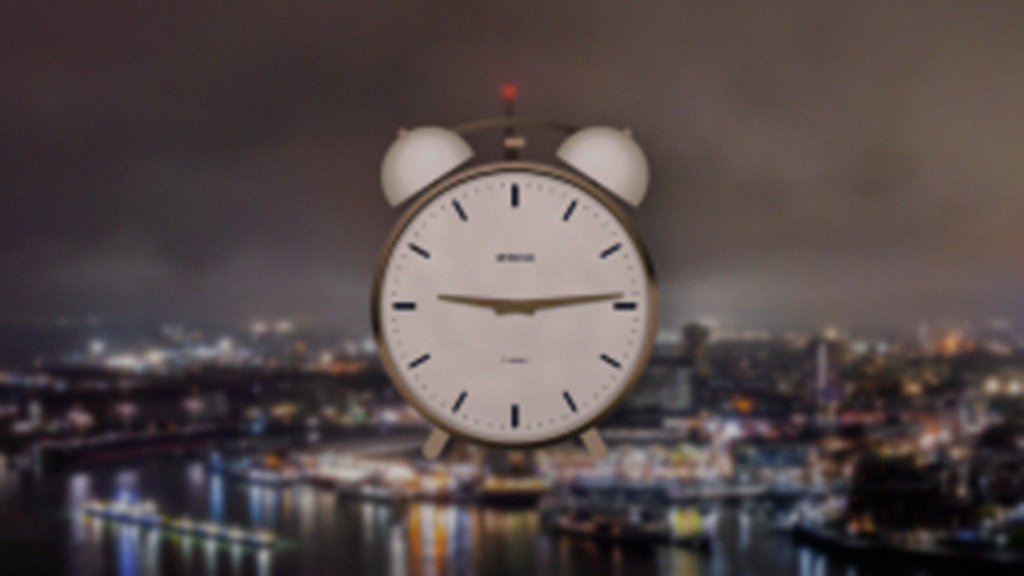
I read **9:14**
